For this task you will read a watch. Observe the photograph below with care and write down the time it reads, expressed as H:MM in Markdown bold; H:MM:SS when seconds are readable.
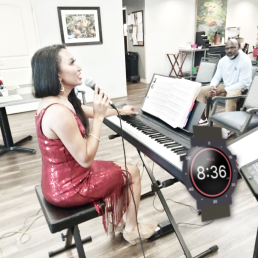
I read **8:36**
